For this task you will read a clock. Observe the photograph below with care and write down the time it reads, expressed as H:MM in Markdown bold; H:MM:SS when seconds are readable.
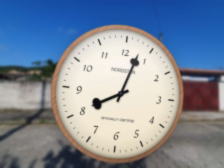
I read **8:03**
